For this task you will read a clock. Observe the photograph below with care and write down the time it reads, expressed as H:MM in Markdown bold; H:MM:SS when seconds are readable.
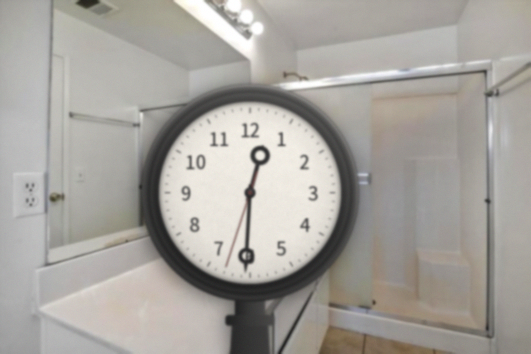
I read **12:30:33**
